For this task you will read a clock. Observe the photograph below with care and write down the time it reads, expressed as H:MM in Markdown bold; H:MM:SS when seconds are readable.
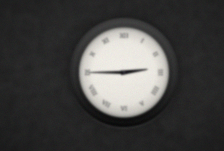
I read **2:45**
